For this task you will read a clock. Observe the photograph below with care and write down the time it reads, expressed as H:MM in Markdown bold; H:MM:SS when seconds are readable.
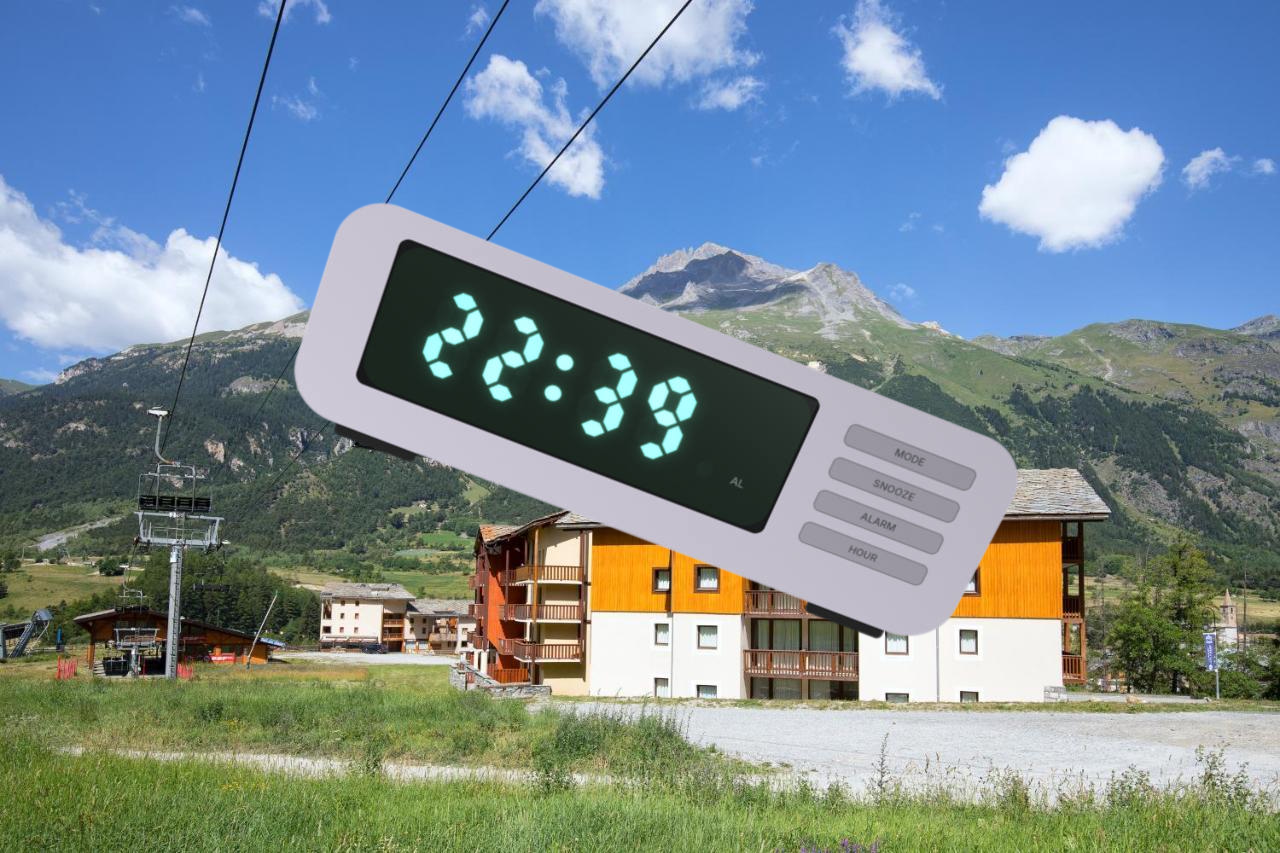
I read **22:39**
